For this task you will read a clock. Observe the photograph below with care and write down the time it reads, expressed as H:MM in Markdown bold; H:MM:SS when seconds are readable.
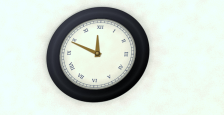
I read **11:49**
